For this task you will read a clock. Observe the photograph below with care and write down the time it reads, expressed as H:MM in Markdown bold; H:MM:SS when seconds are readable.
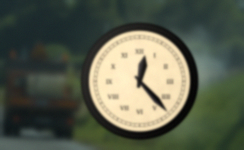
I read **12:23**
